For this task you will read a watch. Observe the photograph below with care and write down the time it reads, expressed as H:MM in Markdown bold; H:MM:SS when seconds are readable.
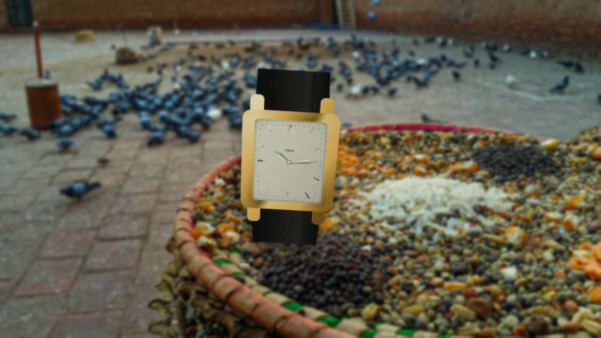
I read **10:14**
